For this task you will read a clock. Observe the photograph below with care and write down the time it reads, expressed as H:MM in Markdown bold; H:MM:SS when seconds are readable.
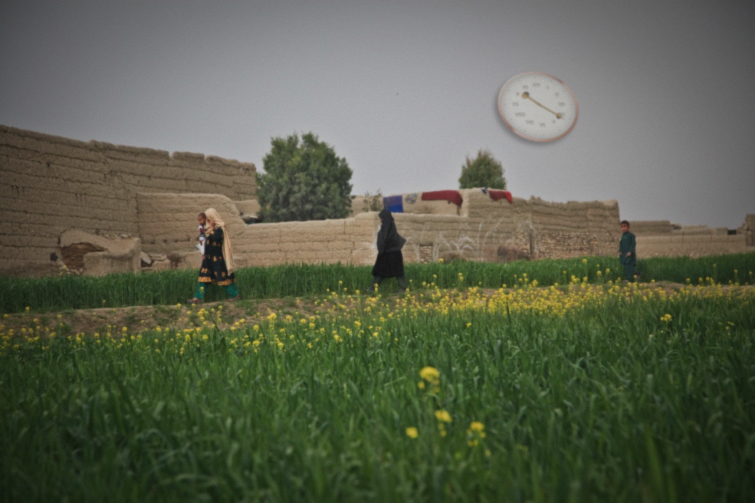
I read **10:21**
